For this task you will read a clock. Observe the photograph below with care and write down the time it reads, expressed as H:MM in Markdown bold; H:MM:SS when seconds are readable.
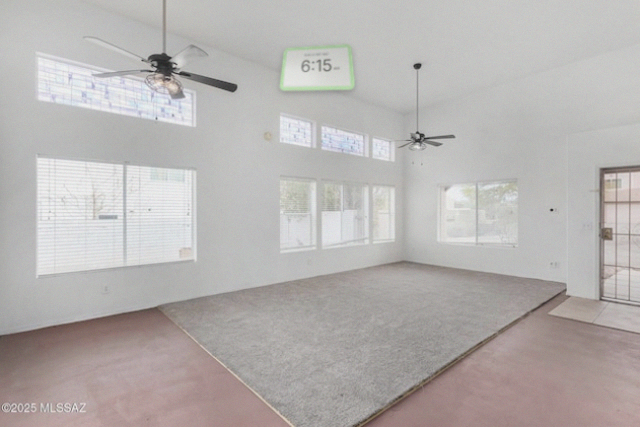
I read **6:15**
